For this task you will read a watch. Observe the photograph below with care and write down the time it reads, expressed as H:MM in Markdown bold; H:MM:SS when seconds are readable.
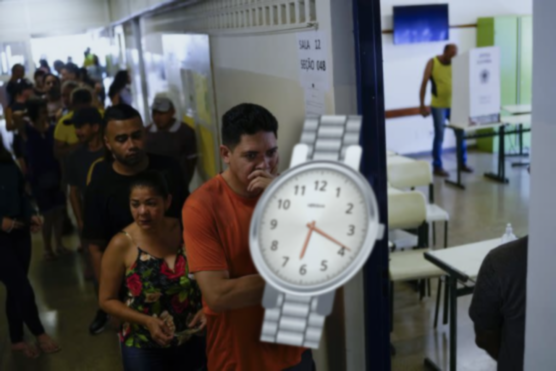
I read **6:19**
